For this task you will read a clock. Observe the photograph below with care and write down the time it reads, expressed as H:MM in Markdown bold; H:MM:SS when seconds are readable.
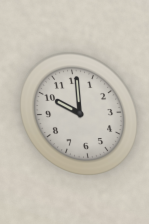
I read **10:01**
